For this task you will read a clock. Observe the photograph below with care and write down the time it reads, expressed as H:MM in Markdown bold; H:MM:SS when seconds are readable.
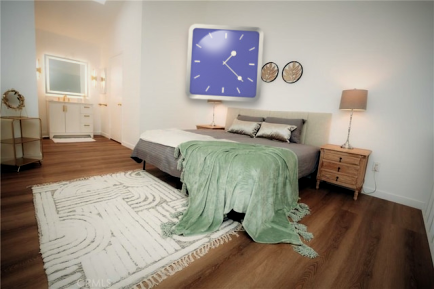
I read **1:22**
